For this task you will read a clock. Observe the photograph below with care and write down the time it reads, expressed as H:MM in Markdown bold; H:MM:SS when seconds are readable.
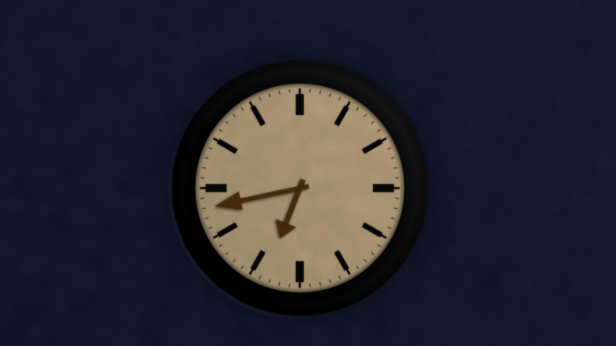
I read **6:43**
